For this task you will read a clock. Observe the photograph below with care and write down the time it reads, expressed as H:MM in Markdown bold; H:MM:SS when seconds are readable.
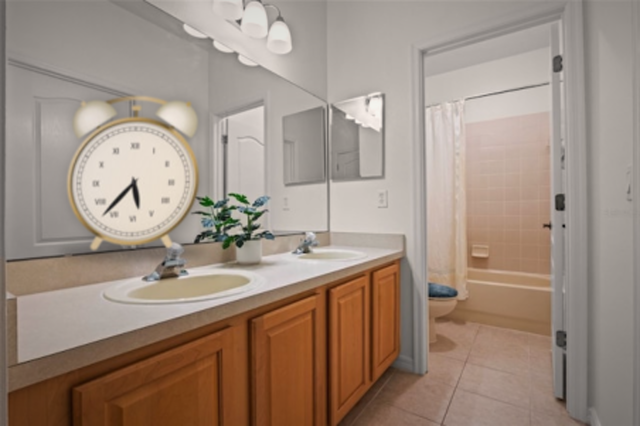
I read **5:37**
